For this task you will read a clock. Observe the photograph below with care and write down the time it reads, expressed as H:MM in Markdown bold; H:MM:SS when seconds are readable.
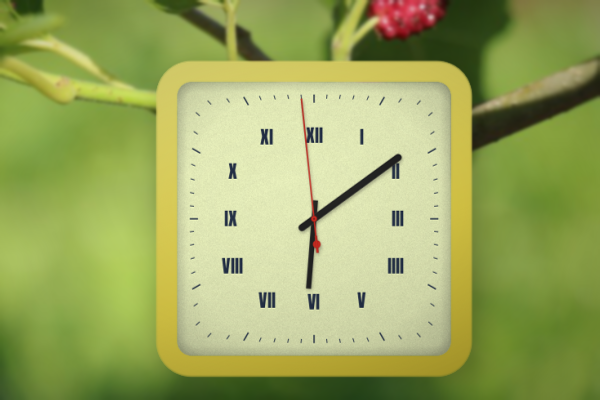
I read **6:08:59**
